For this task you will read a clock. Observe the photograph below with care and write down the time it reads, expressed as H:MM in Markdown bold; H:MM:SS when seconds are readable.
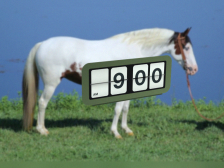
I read **9:00**
